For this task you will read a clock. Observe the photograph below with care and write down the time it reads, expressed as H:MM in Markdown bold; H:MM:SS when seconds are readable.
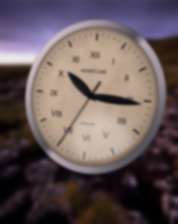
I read **10:15:35**
